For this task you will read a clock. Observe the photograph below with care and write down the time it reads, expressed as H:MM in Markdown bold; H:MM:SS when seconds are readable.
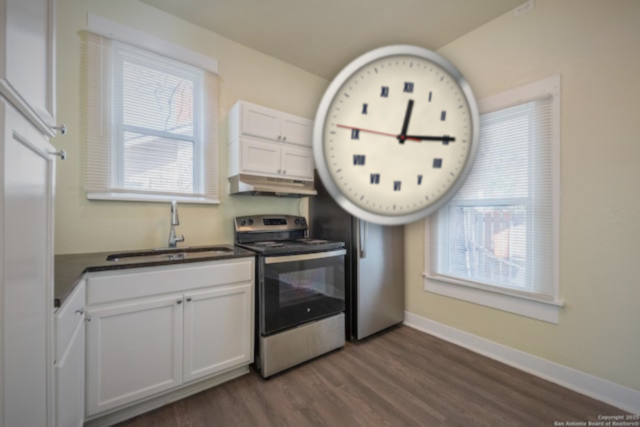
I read **12:14:46**
